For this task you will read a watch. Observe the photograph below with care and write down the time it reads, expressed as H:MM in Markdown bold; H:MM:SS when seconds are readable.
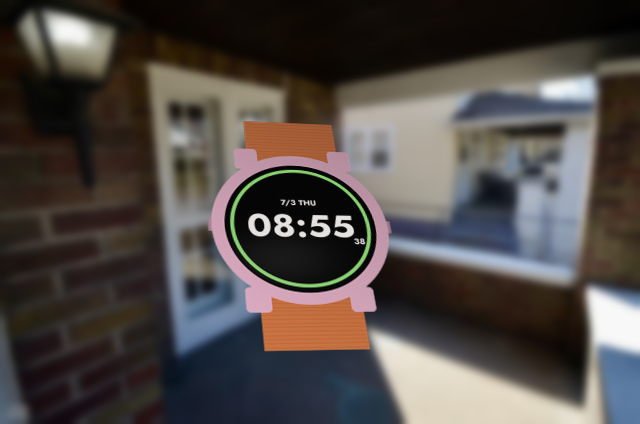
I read **8:55:38**
